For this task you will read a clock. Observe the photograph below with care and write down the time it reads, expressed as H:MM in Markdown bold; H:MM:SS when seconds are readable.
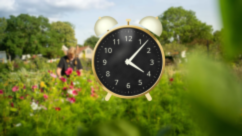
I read **4:07**
